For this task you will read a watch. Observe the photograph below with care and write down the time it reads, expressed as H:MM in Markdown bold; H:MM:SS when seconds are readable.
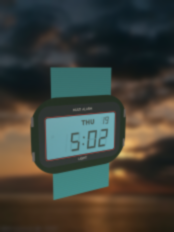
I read **5:02**
